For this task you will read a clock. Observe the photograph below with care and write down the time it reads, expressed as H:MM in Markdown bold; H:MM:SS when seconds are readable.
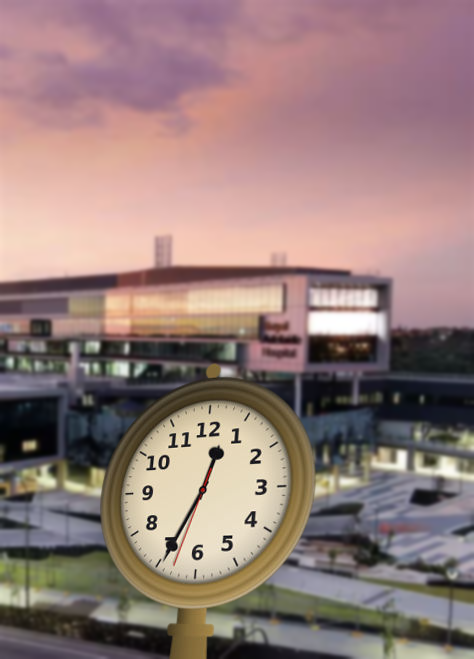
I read **12:34:33**
